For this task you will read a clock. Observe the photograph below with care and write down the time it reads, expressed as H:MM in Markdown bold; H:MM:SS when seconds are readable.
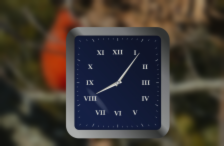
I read **8:06**
